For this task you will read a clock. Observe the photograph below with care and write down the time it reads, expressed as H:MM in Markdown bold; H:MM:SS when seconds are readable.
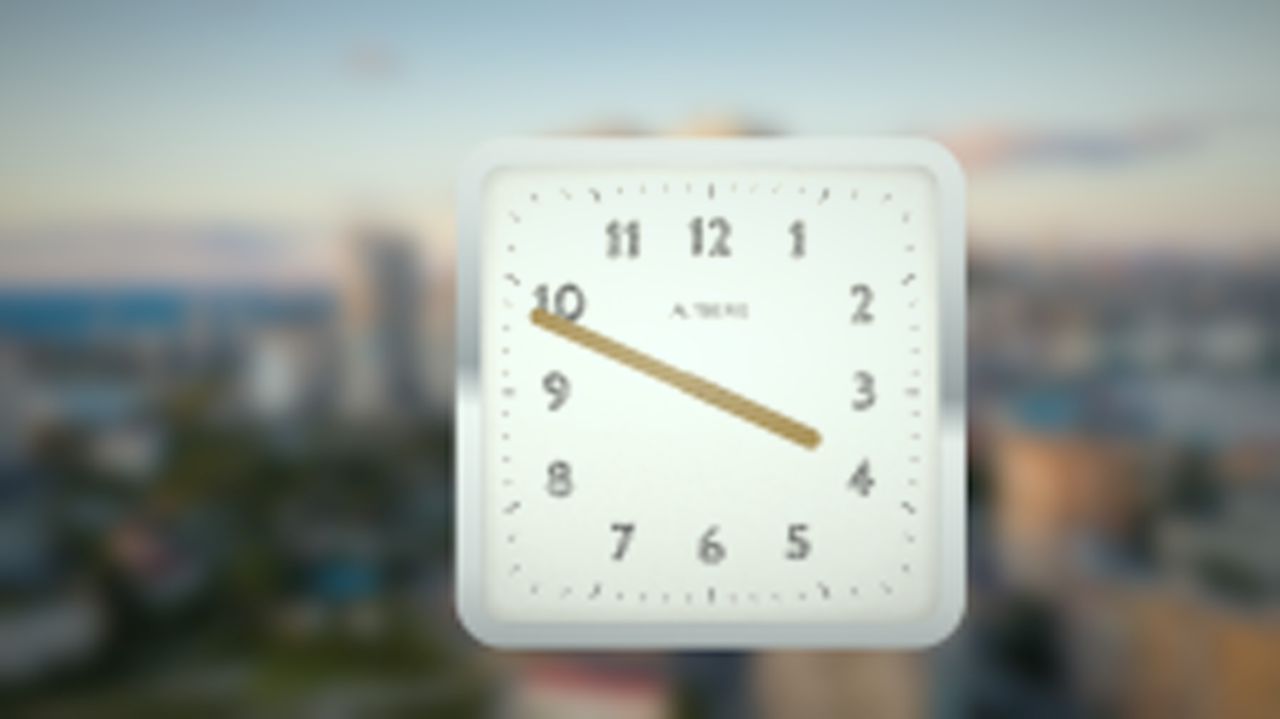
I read **3:49**
